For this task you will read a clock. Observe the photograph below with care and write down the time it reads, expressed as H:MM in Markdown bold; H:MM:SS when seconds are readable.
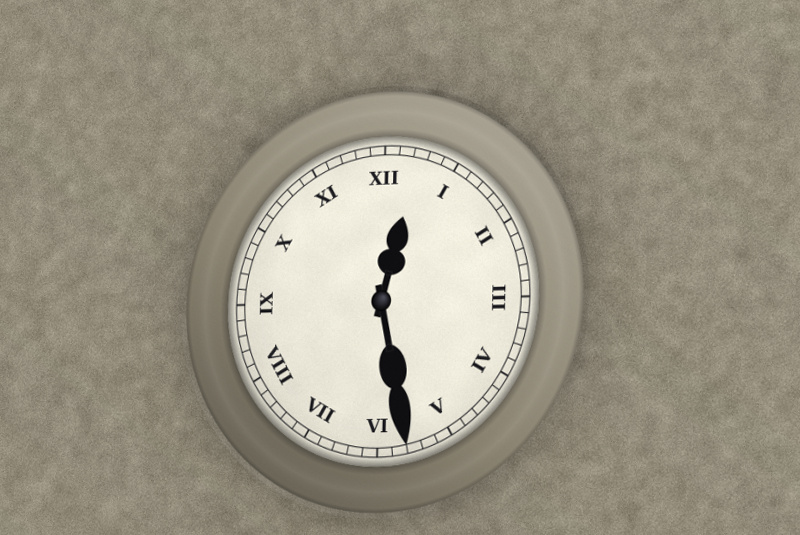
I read **12:28**
